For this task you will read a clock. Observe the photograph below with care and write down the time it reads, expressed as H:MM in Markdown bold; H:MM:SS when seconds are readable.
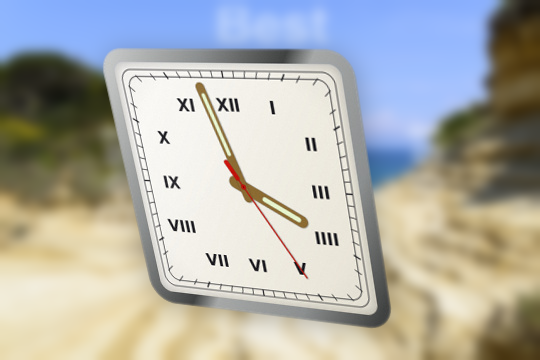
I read **3:57:25**
